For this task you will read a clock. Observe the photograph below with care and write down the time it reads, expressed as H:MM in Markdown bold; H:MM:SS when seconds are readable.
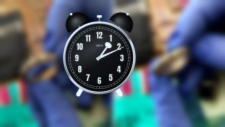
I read **1:11**
